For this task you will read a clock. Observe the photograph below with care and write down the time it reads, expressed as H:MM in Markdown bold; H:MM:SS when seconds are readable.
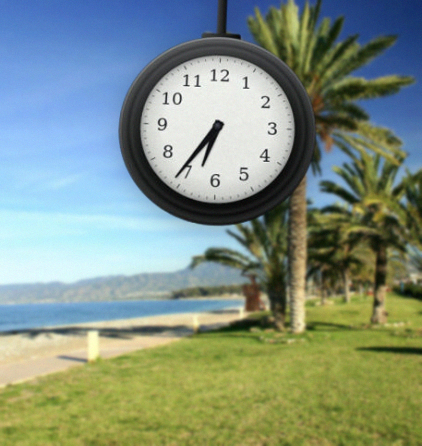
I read **6:36**
